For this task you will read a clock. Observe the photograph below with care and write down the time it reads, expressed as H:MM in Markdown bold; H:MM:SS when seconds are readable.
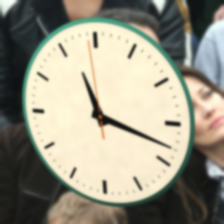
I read **11:17:59**
